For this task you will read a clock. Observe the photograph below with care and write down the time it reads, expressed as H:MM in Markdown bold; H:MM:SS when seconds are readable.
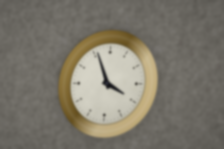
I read **3:56**
